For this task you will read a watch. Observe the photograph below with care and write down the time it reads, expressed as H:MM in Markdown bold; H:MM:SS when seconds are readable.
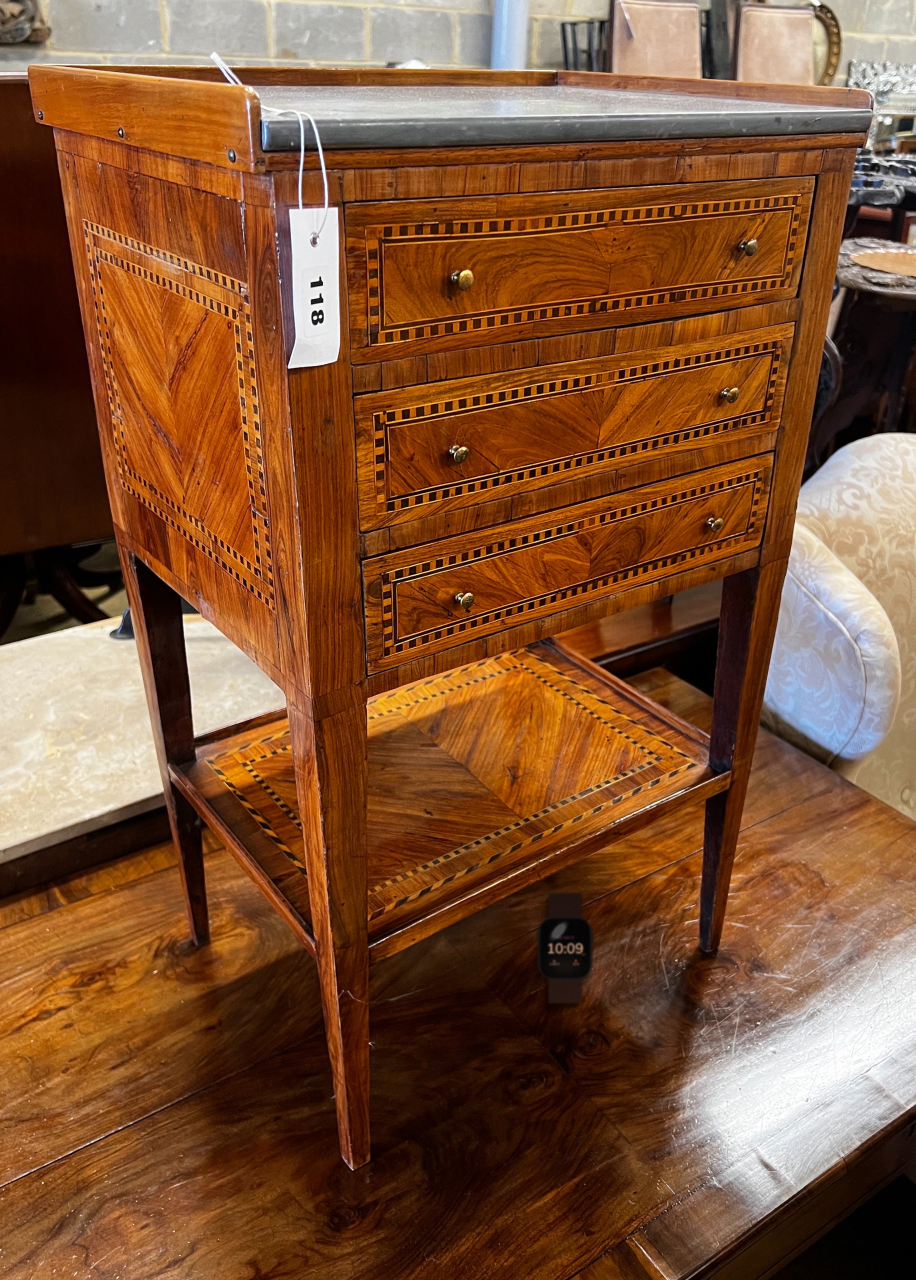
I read **10:09**
